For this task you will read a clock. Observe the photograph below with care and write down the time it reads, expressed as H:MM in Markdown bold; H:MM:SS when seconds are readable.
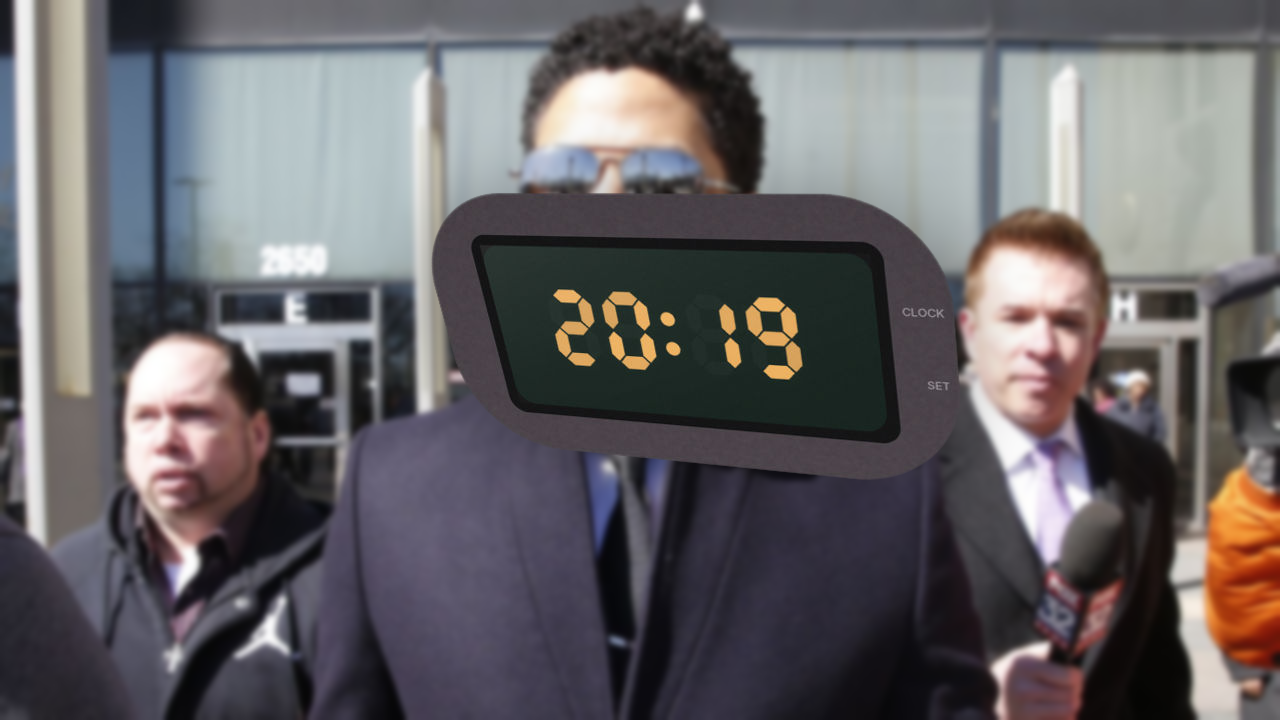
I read **20:19**
